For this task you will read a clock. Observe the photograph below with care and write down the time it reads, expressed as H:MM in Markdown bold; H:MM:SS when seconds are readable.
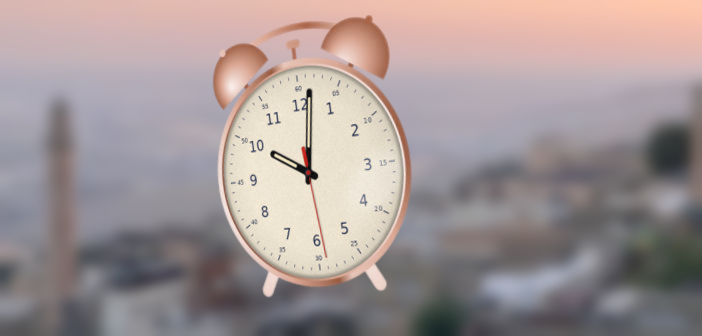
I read **10:01:29**
